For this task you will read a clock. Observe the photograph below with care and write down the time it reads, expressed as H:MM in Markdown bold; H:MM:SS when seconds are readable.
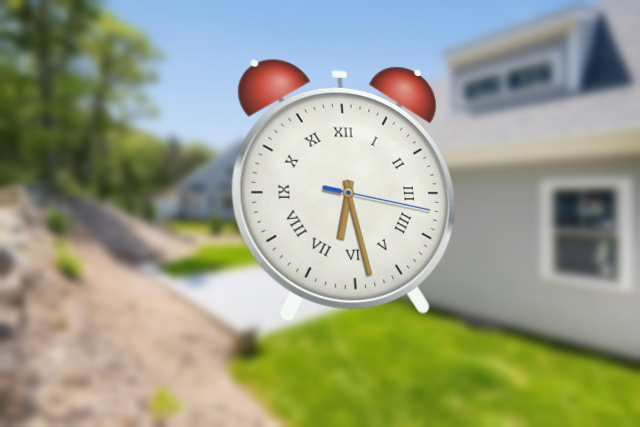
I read **6:28:17**
